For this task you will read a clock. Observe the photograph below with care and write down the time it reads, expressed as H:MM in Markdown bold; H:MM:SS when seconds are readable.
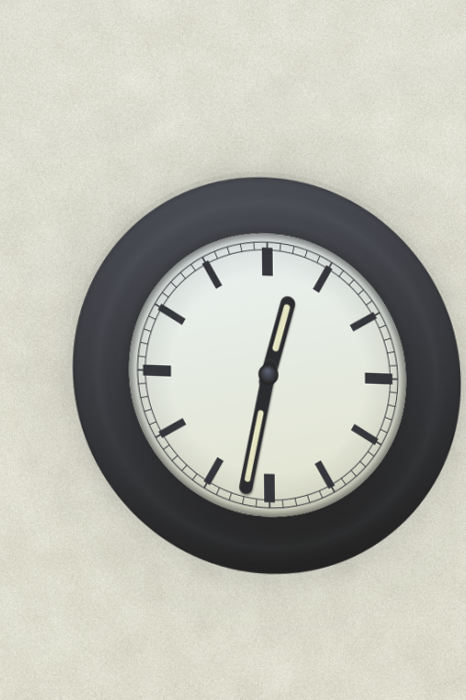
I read **12:32**
